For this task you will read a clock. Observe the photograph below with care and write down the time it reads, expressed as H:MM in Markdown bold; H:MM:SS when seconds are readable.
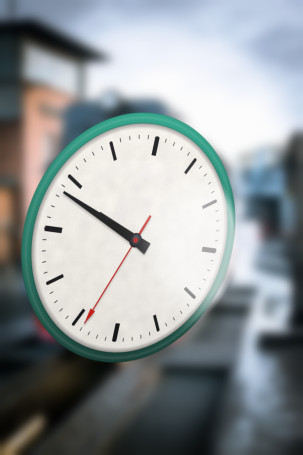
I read **9:48:34**
